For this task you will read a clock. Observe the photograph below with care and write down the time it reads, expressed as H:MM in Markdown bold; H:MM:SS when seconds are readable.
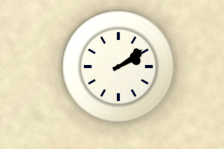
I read **2:09**
